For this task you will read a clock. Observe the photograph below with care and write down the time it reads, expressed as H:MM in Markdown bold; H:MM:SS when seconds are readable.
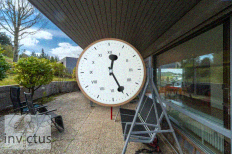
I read **12:26**
